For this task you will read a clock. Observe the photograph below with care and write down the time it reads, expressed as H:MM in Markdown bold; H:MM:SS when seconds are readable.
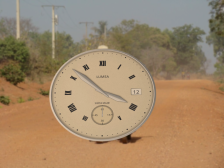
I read **3:52**
